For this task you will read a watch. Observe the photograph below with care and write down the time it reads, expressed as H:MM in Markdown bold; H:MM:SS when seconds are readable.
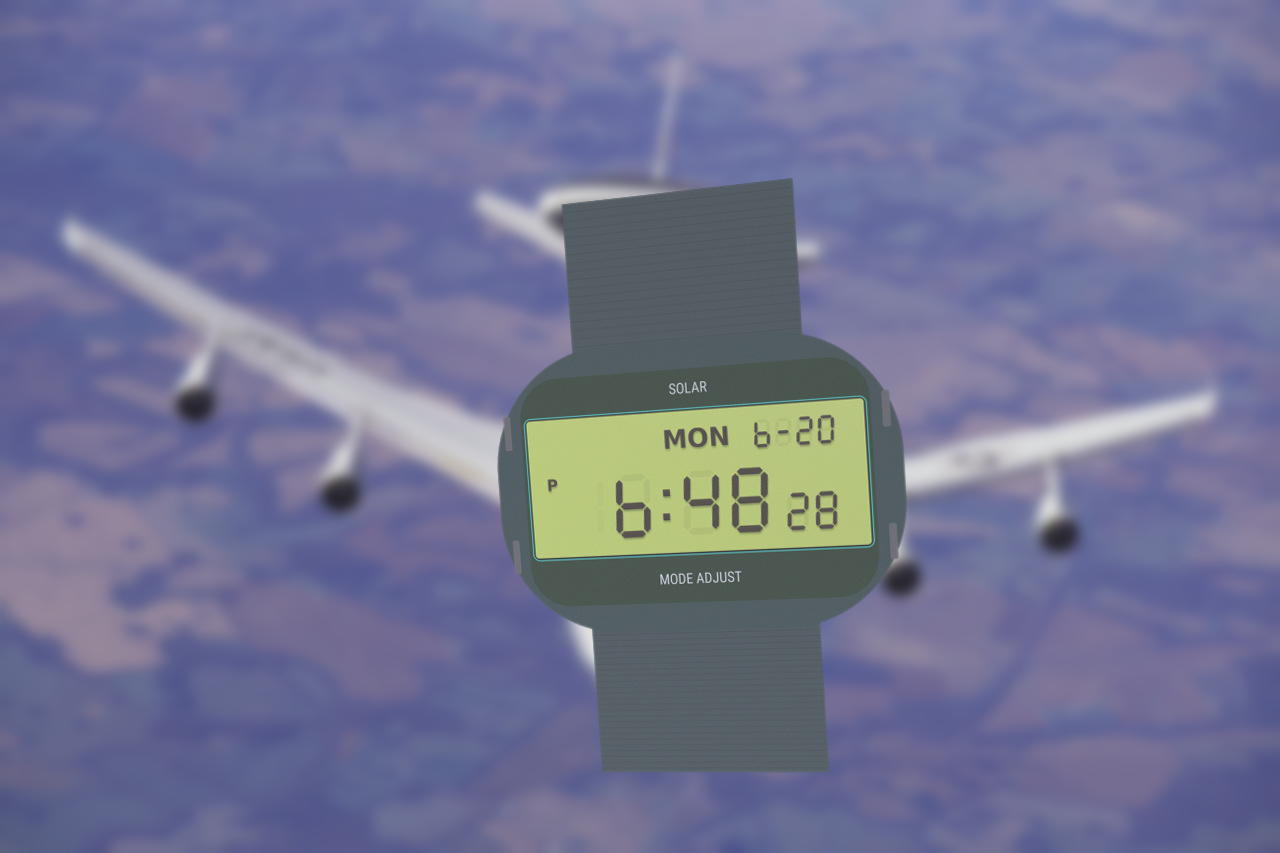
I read **6:48:28**
